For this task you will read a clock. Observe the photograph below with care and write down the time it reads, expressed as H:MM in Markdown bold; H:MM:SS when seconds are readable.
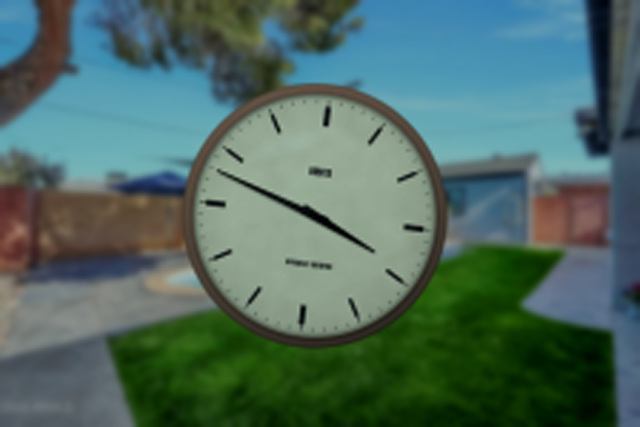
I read **3:48**
